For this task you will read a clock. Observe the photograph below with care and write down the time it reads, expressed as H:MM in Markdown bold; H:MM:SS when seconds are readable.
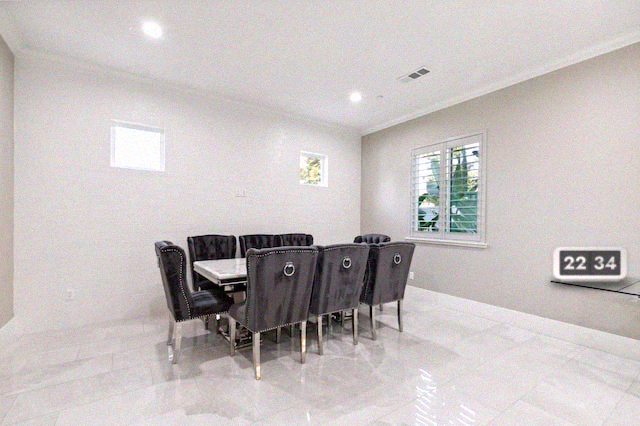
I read **22:34**
